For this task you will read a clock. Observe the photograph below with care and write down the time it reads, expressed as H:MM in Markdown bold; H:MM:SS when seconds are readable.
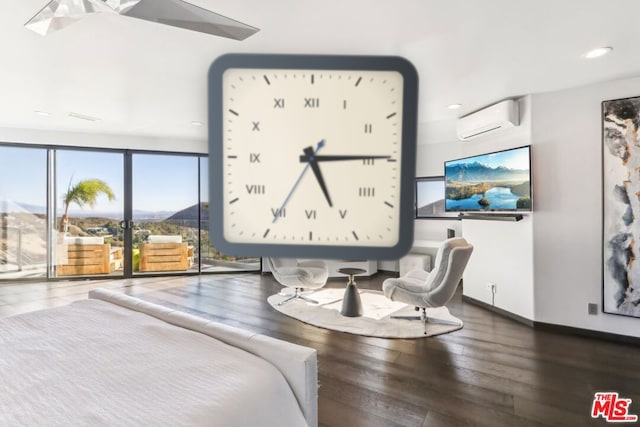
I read **5:14:35**
